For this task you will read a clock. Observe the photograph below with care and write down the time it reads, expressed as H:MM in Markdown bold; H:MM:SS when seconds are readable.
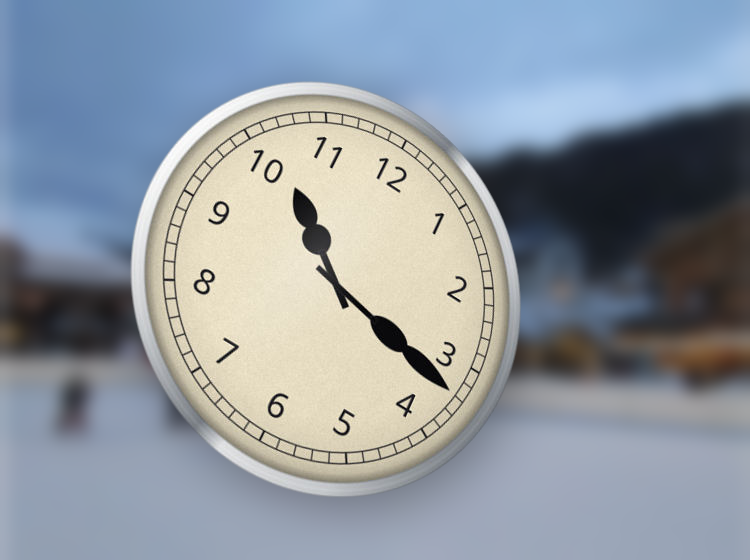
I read **10:17**
